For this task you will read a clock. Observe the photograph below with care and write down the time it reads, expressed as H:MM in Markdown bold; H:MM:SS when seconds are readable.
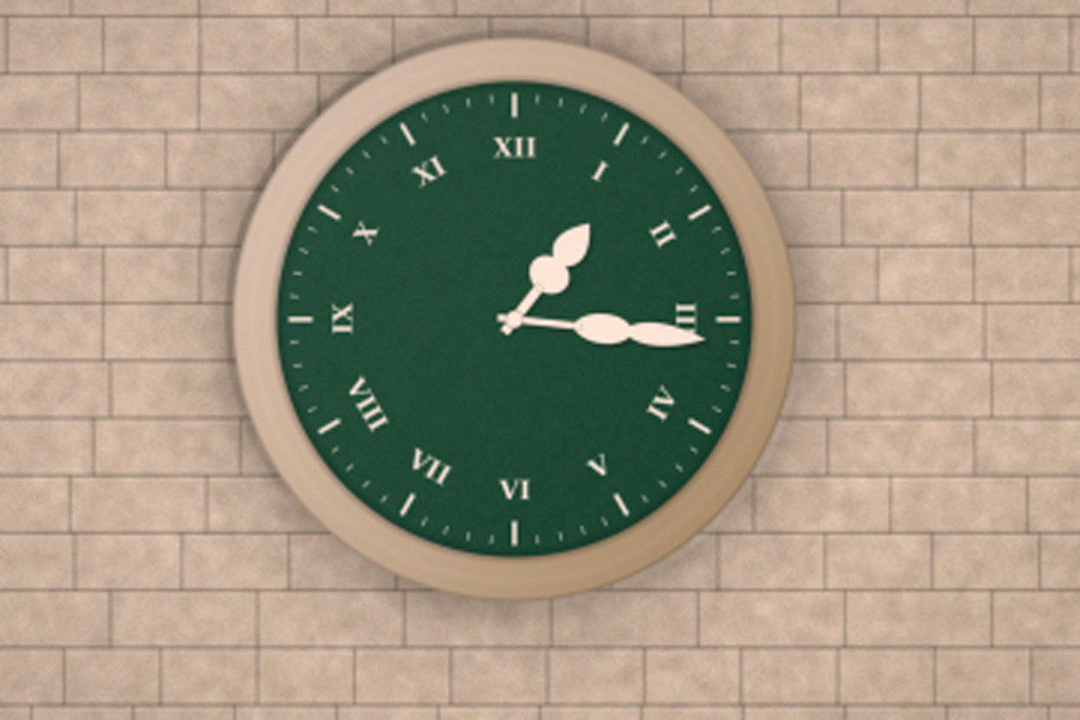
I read **1:16**
